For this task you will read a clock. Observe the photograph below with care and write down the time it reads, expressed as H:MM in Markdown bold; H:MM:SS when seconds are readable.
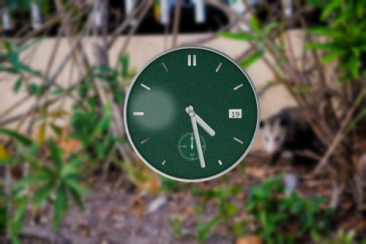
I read **4:28**
